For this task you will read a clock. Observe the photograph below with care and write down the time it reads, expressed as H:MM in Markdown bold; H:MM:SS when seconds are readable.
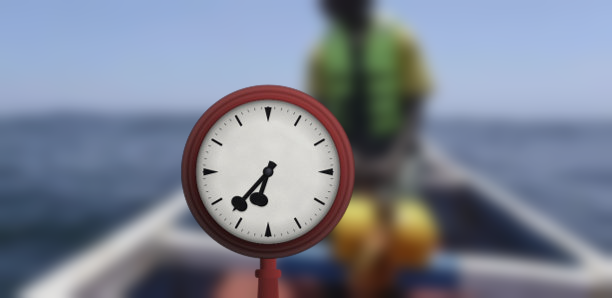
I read **6:37**
